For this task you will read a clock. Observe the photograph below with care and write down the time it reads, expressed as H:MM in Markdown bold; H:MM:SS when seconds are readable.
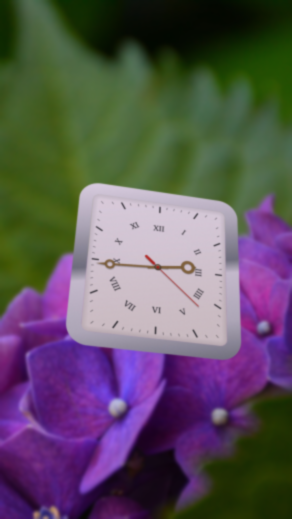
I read **2:44:22**
